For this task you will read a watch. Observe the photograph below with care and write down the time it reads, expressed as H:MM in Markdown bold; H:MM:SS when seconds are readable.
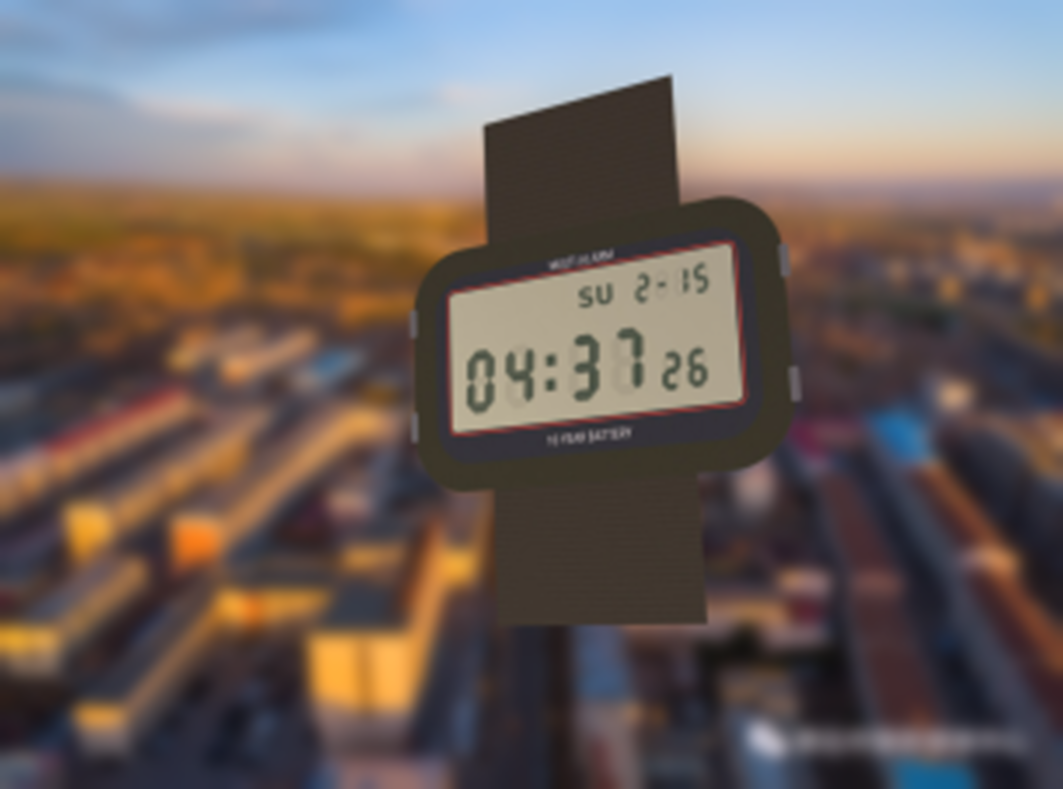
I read **4:37:26**
